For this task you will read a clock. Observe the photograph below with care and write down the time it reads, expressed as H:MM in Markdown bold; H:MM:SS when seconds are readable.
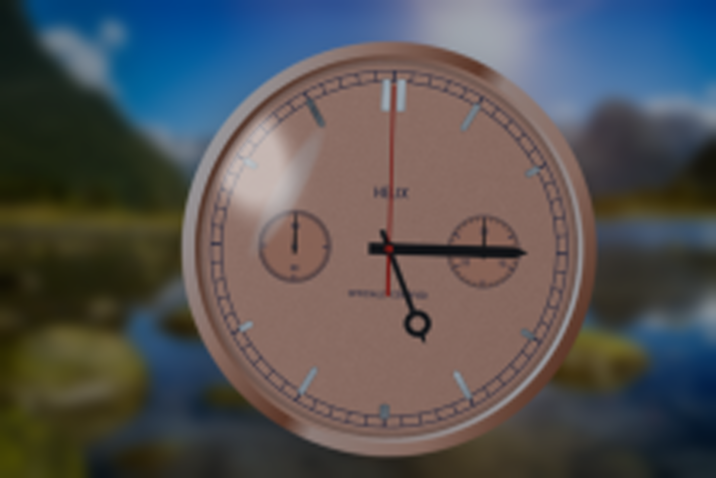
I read **5:15**
